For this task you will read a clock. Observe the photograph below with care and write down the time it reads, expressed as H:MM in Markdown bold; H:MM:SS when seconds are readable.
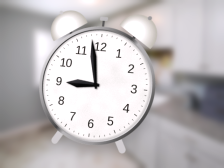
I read **8:58**
